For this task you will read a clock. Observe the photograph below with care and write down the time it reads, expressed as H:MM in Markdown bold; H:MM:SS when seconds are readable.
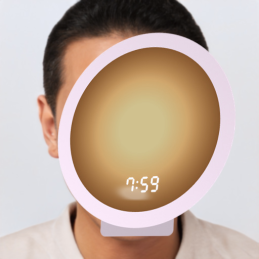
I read **7:59**
